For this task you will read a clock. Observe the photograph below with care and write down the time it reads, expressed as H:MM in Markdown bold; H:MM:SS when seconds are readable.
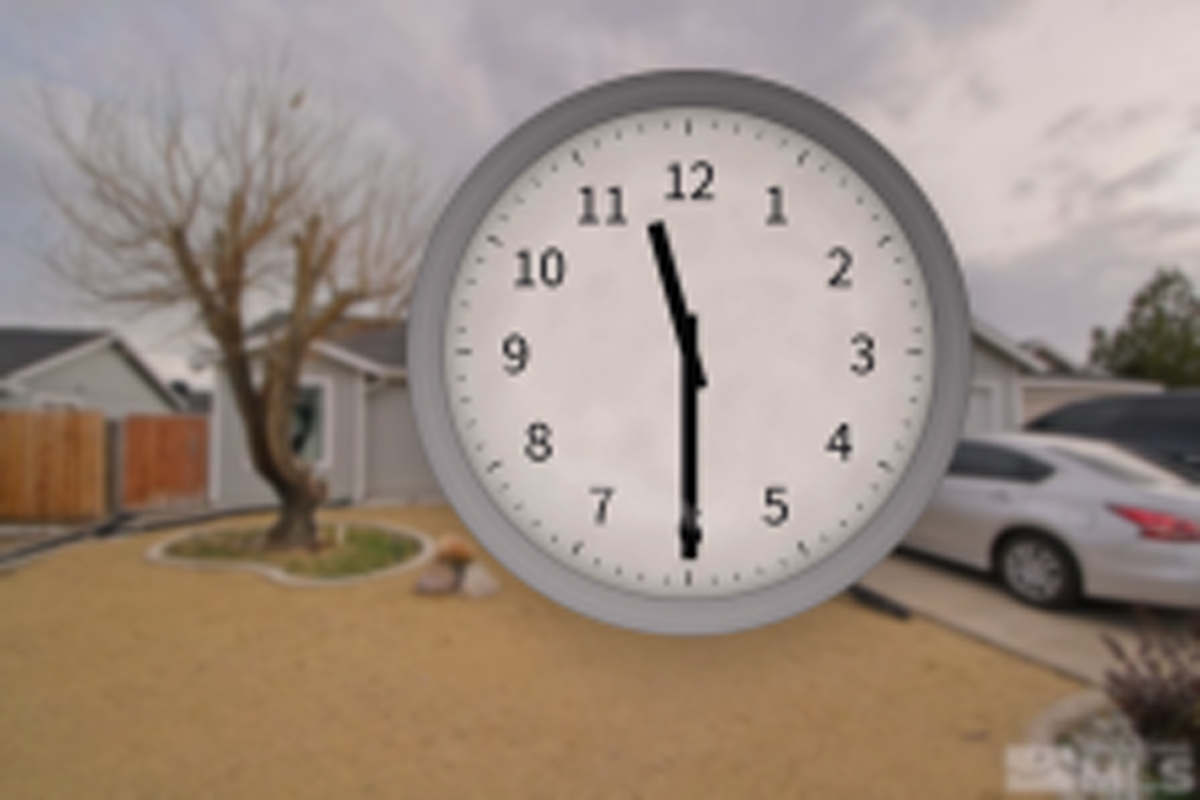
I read **11:30**
